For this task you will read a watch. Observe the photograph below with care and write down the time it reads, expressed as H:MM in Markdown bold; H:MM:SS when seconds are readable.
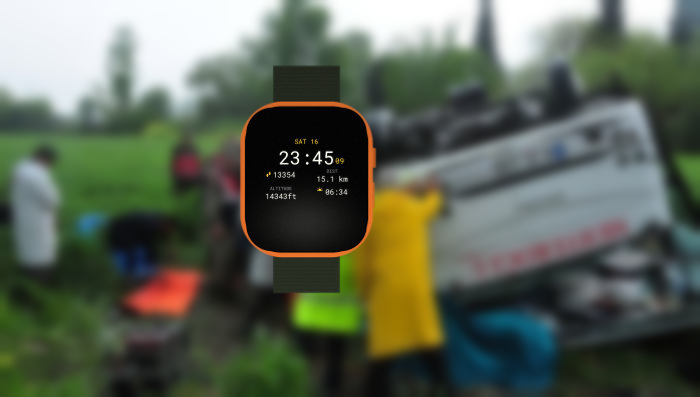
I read **23:45:09**
